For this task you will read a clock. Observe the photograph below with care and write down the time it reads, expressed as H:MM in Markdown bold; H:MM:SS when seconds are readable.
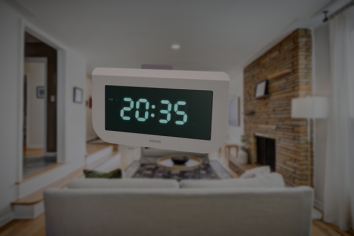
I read **20:35**
